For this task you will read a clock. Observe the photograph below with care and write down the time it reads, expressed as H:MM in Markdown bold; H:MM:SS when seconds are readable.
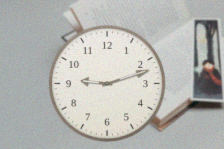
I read **9:12**
